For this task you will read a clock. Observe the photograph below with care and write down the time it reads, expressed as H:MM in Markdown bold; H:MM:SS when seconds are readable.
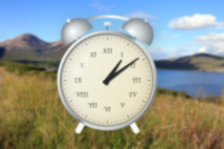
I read **1:09**
